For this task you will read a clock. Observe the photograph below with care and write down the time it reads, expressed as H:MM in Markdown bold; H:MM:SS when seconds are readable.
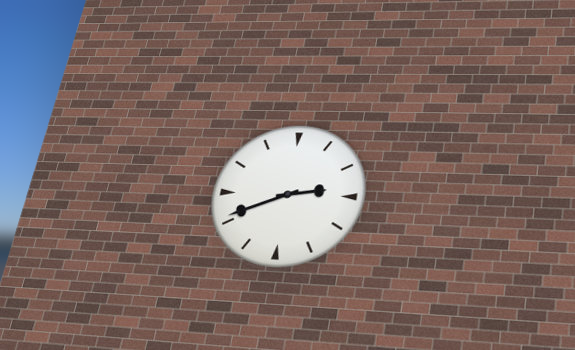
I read **2:41**
